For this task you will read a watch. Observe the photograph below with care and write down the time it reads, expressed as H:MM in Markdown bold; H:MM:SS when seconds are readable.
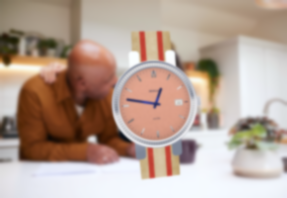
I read **12:47**
